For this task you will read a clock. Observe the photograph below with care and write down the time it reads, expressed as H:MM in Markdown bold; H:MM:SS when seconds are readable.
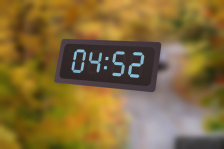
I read **4:52**
